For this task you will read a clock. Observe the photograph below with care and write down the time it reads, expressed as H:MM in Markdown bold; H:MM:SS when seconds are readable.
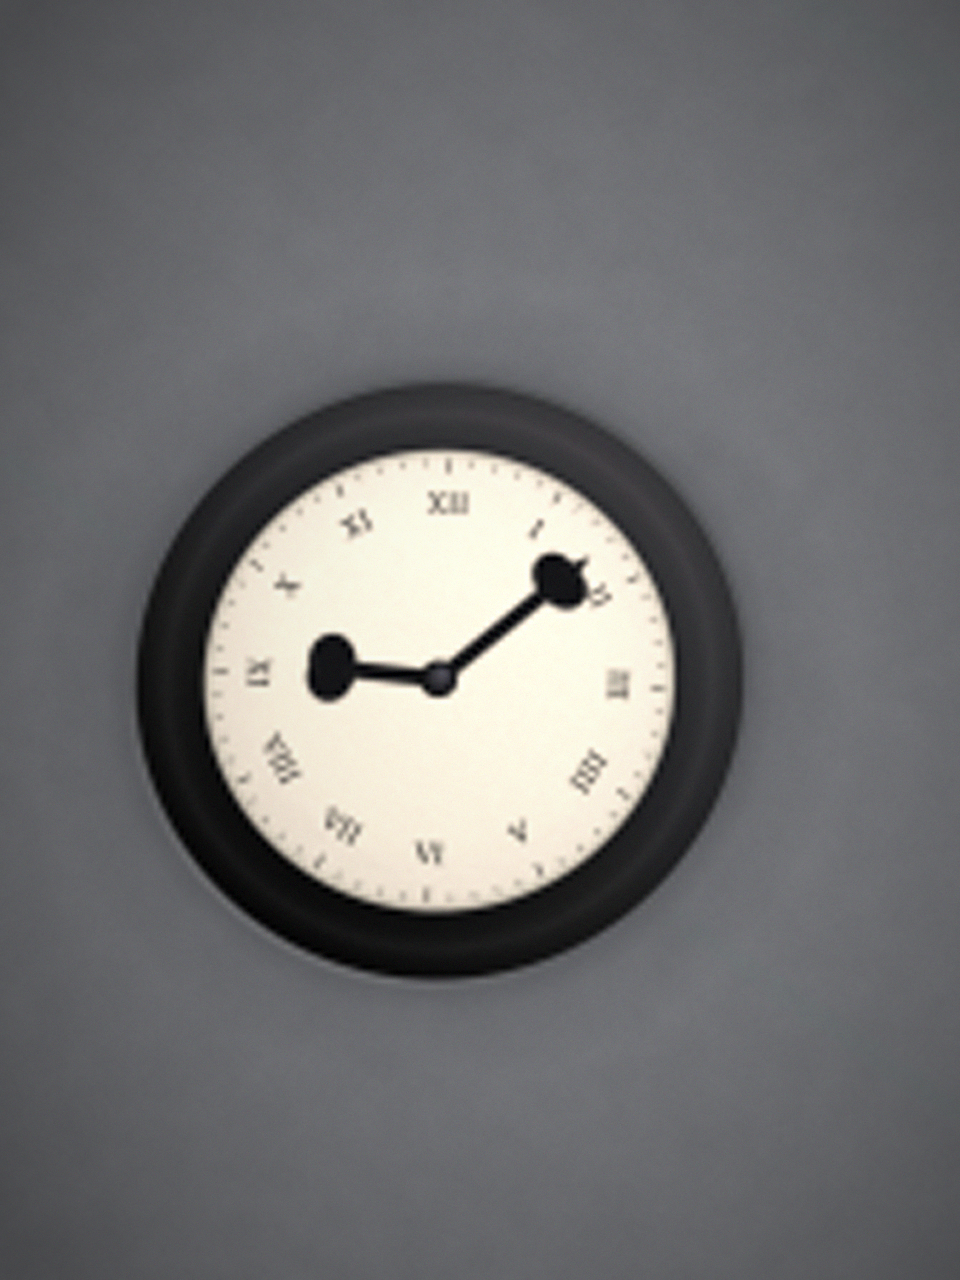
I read **9:08**
